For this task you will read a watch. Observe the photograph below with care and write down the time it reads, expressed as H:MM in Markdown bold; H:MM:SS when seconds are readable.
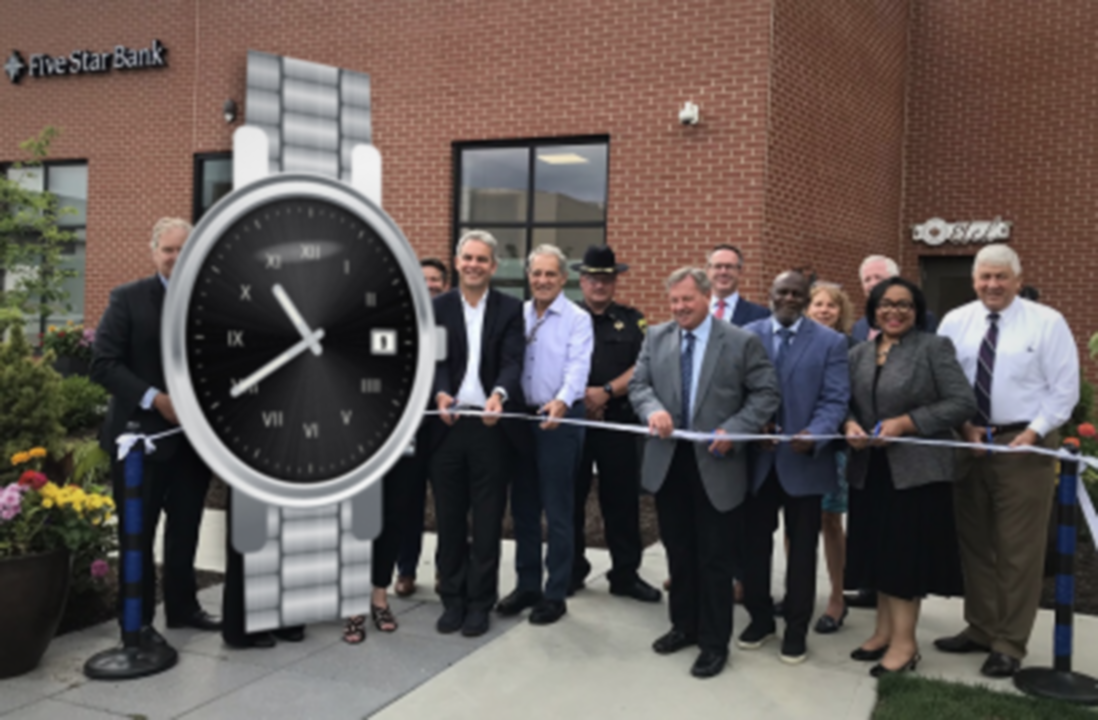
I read **10:40**
